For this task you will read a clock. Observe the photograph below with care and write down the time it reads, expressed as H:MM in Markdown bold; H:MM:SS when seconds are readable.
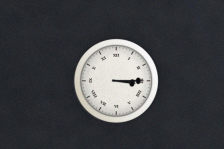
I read **3:15**
